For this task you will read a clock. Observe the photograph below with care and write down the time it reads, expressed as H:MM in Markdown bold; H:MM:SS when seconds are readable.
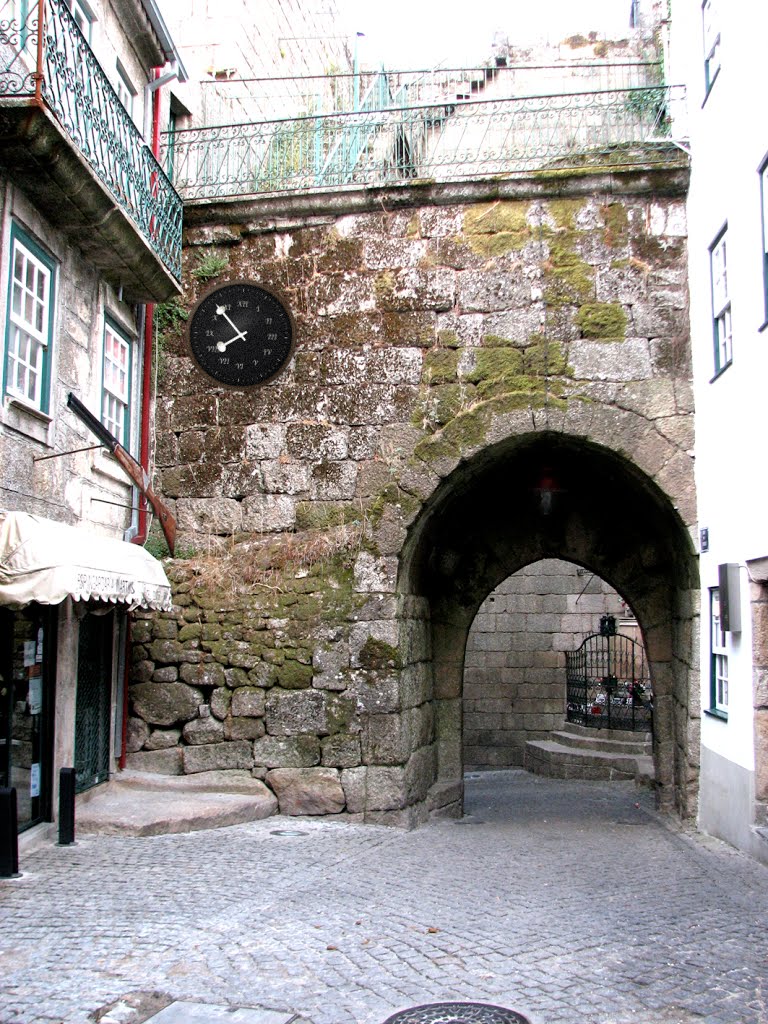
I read **7:53**
